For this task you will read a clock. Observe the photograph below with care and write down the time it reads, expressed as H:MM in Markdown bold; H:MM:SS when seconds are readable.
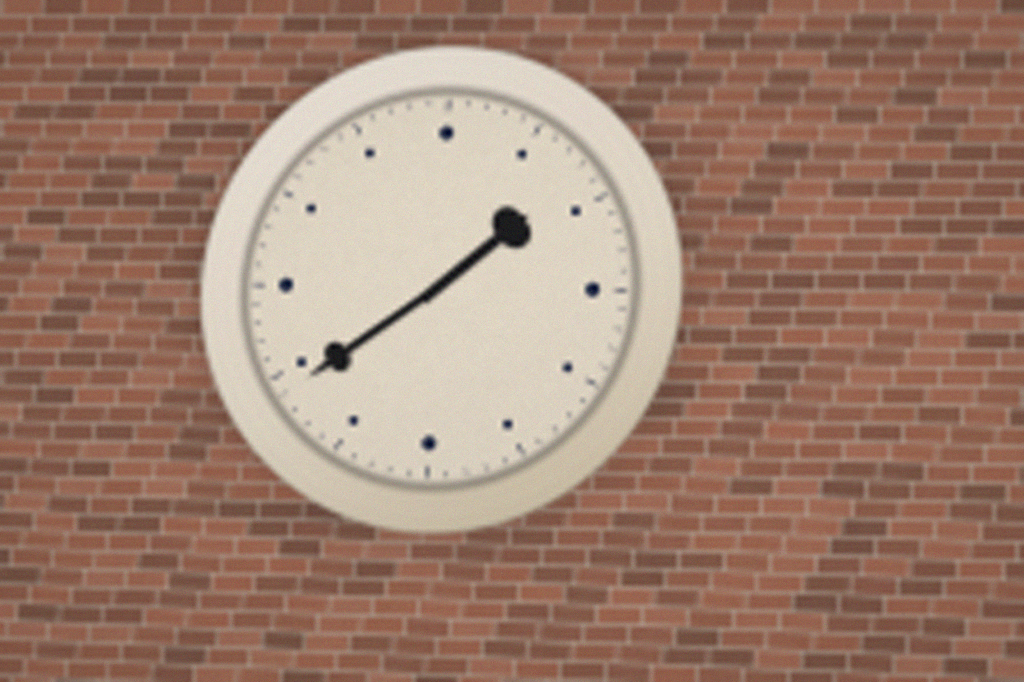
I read **1:39**
